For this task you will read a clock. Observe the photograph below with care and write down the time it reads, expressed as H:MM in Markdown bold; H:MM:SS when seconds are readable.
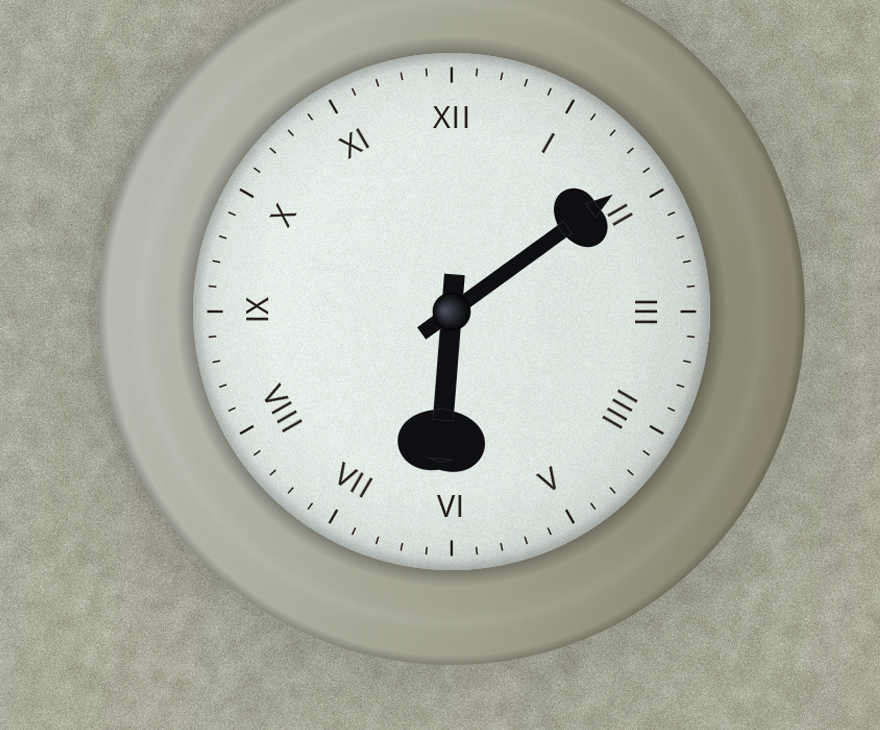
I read **6:09**
